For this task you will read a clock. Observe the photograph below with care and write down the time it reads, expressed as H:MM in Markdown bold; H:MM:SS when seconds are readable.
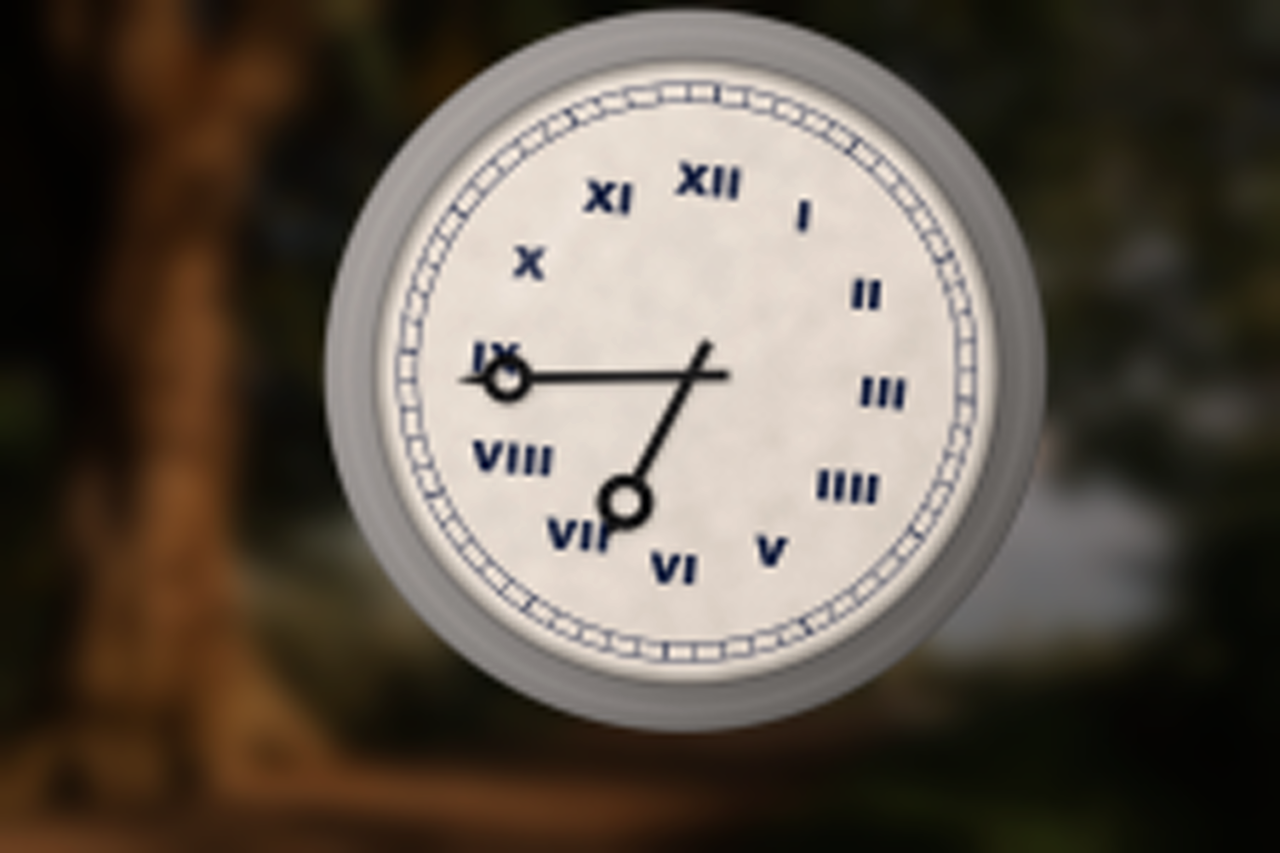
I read **6:44**
